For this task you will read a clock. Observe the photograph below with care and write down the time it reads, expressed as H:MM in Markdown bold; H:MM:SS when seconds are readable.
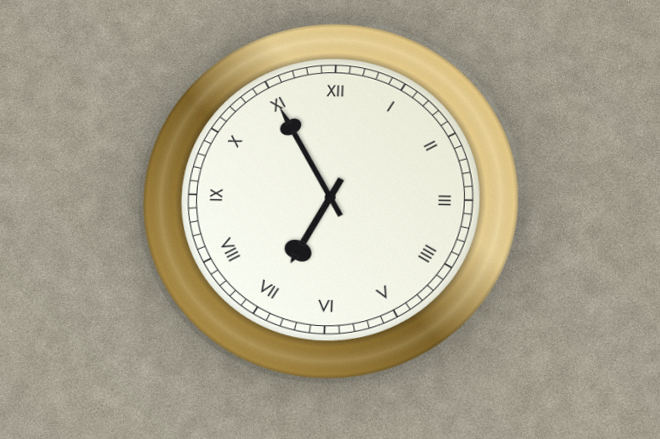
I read **6:55**
